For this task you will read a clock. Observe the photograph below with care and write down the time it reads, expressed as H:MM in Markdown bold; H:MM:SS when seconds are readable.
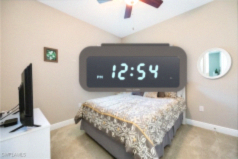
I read **12:54**
